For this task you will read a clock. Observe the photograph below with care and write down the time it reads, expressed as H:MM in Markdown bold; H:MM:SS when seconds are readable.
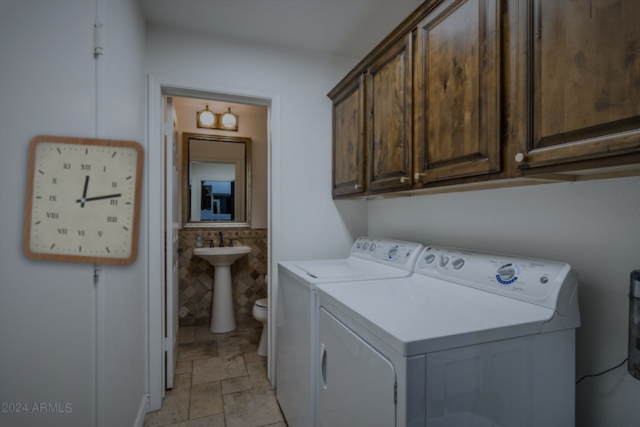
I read **12:13**
